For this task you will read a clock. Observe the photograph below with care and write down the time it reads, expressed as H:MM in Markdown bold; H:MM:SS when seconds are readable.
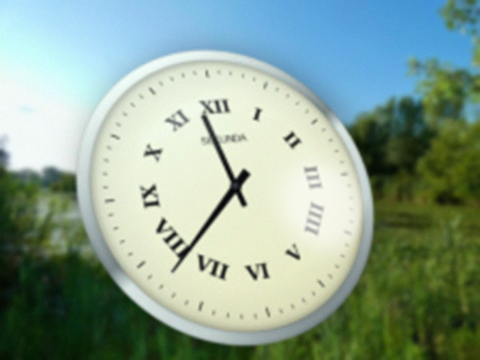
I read **11:38**
